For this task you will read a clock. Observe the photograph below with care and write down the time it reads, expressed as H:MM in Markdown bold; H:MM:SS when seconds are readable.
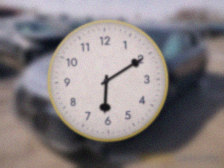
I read **6:10**
